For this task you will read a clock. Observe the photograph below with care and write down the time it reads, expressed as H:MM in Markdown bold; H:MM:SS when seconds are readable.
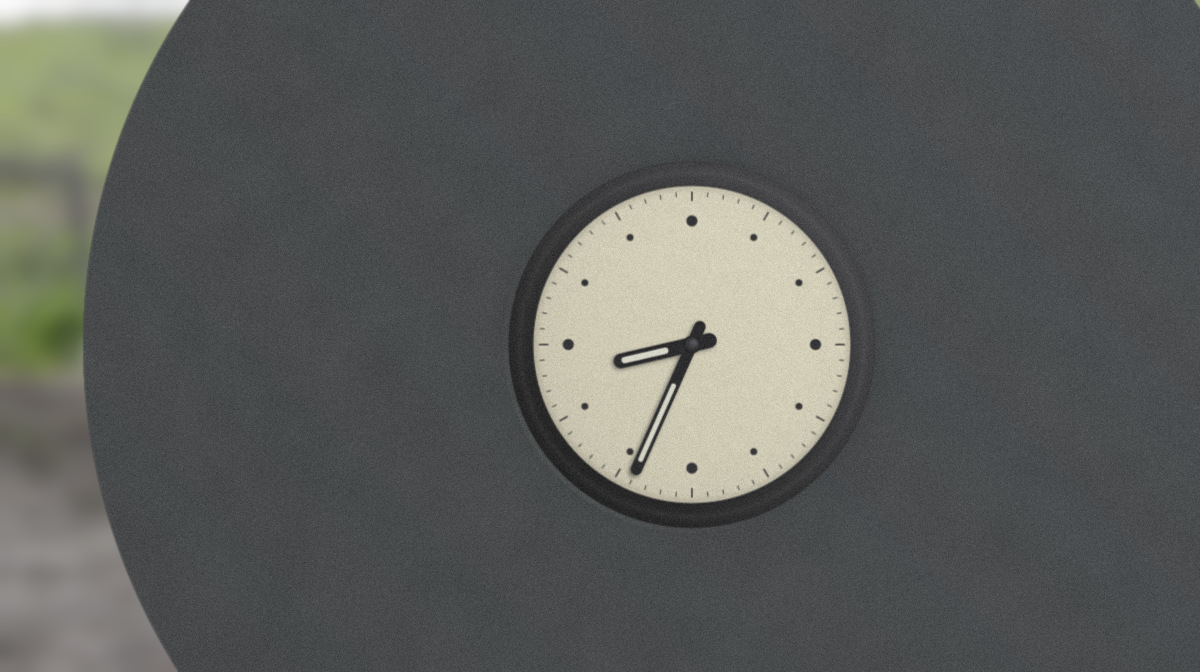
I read **8:34**
